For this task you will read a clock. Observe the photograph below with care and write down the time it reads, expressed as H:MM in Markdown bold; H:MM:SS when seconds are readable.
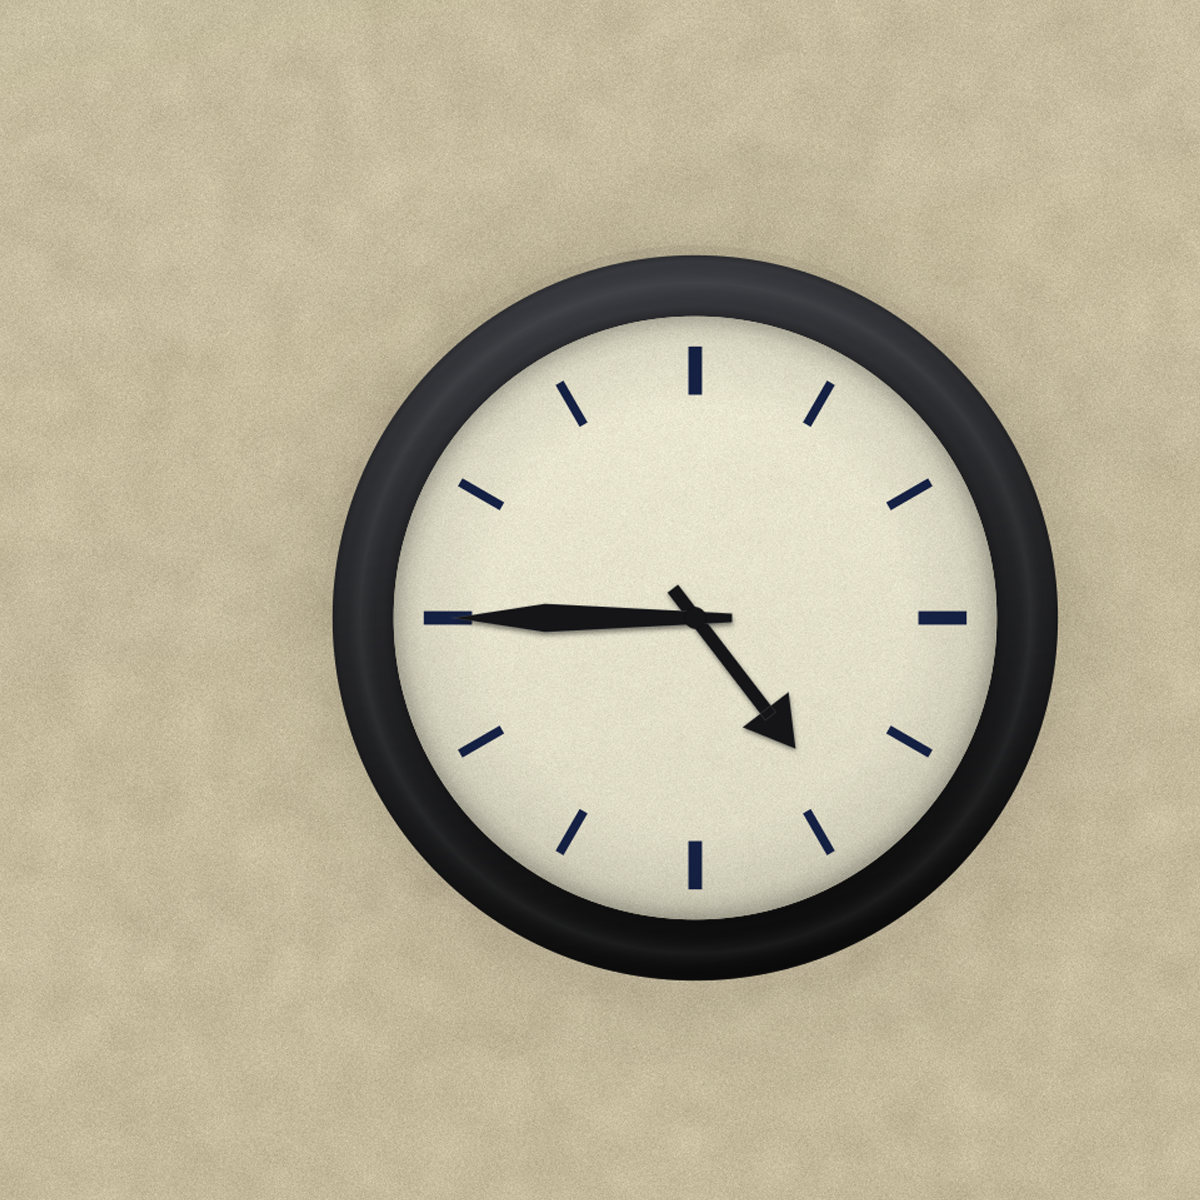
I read **4:45**
